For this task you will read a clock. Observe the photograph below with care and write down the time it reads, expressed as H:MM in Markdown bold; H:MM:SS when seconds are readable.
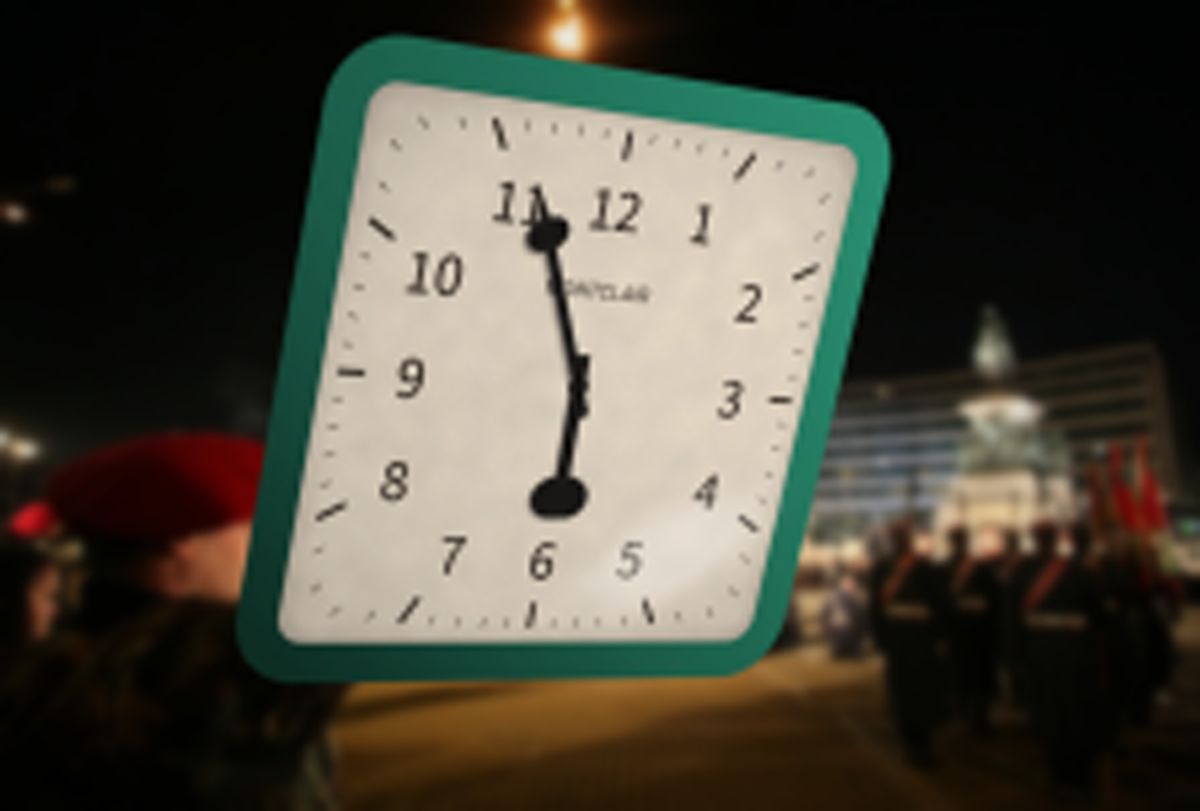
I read **5:56**
